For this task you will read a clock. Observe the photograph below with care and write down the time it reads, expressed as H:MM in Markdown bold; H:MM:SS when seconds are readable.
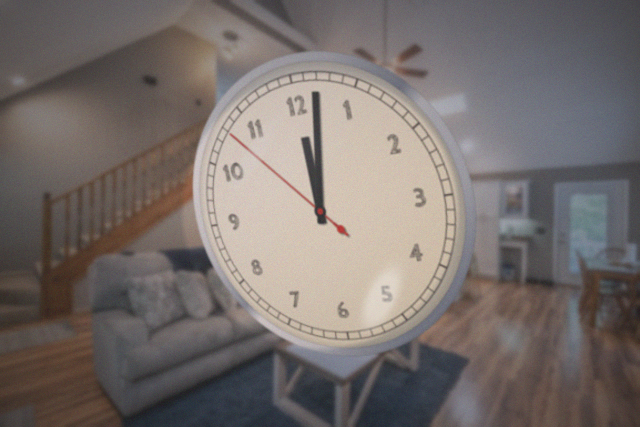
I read **12:01:53**
